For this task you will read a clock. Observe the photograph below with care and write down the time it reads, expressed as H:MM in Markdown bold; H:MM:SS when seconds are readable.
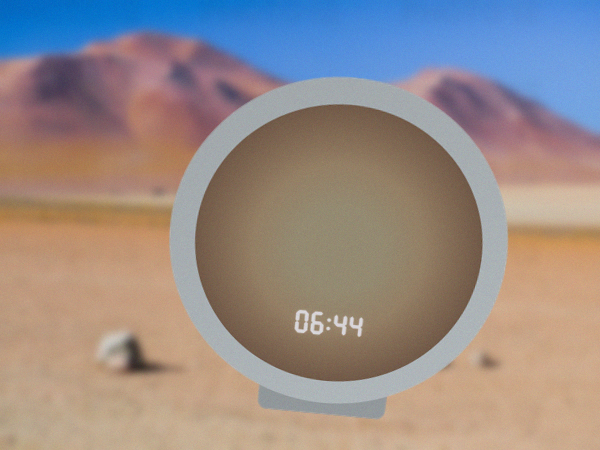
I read **6:44**
